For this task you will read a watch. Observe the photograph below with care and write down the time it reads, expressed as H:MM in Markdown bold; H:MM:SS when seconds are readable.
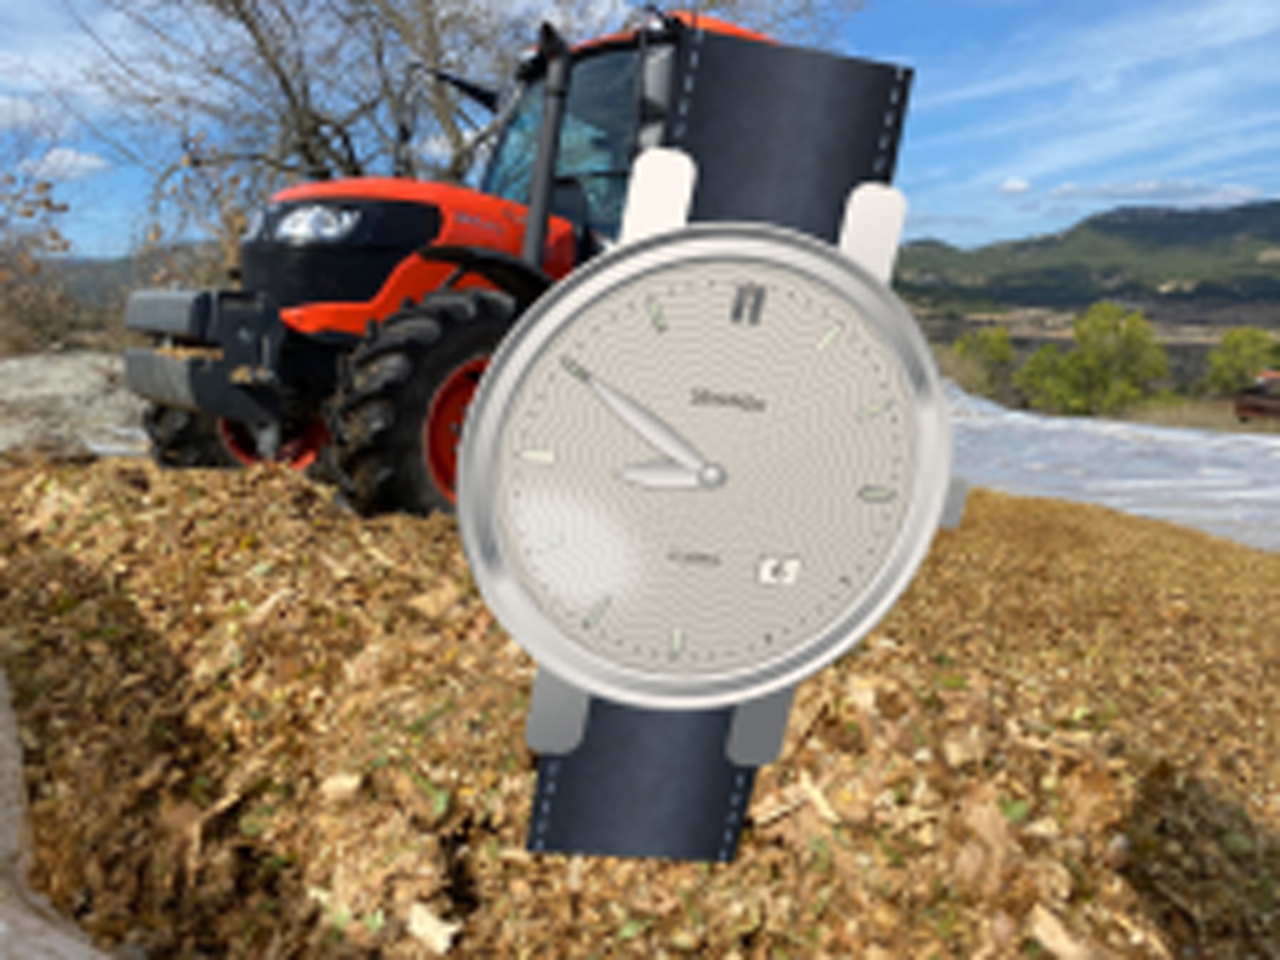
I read **8:50**
